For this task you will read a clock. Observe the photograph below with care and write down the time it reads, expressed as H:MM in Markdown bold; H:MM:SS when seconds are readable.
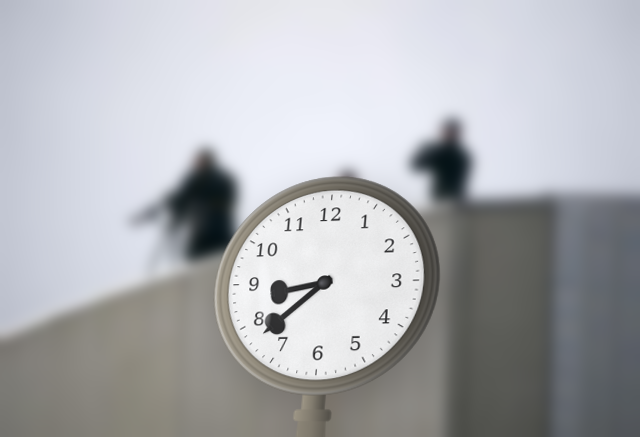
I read **8:38**
